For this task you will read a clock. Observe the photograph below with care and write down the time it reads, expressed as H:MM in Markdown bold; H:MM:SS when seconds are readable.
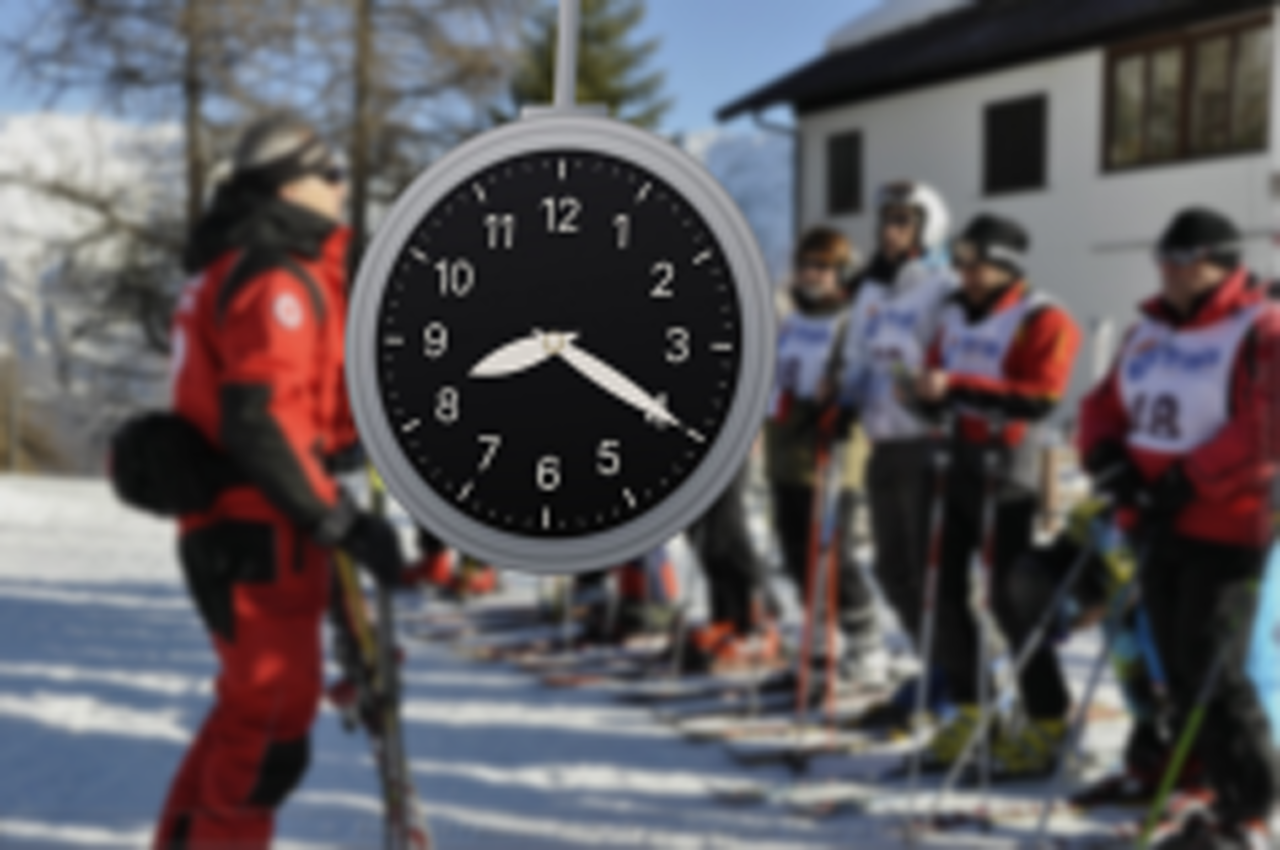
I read **8:20**
